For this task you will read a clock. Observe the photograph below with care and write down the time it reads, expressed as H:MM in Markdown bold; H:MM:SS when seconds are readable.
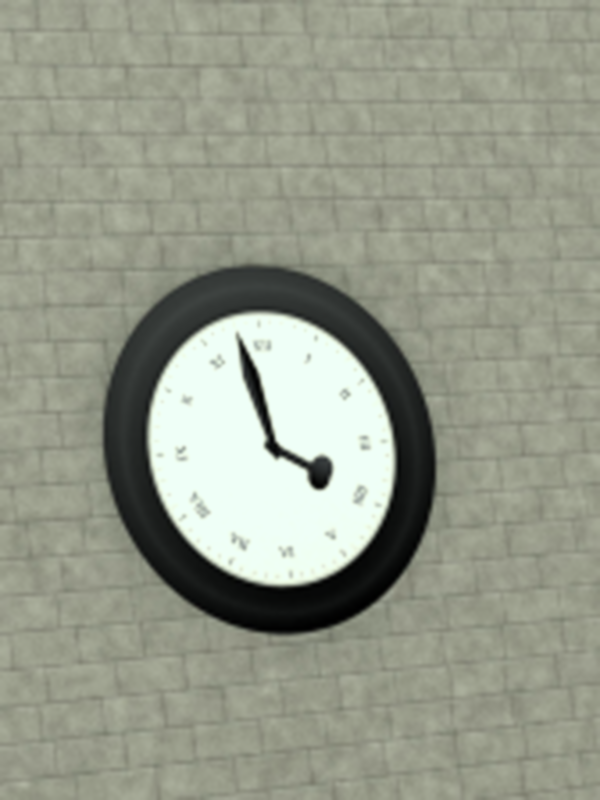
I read **3:58**
